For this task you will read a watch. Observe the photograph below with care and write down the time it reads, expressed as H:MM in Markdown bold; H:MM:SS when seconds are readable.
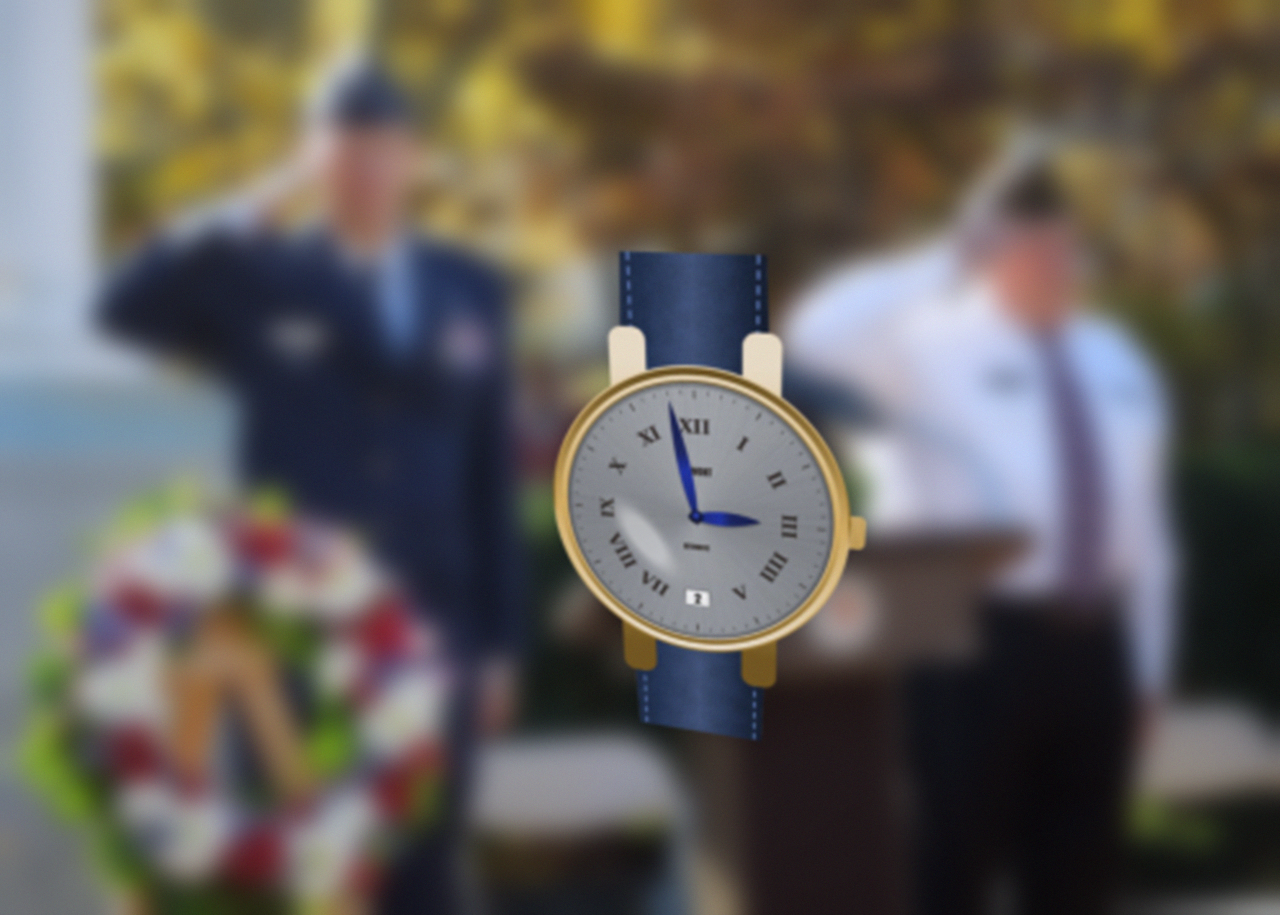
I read **2:58**
